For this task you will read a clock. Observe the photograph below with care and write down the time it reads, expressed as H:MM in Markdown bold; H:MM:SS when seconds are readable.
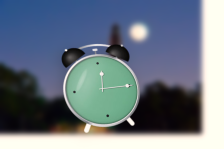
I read **12:15**
